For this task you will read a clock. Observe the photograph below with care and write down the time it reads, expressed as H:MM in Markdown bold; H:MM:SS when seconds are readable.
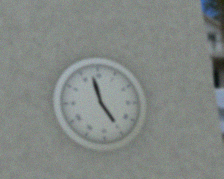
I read **4:58**
